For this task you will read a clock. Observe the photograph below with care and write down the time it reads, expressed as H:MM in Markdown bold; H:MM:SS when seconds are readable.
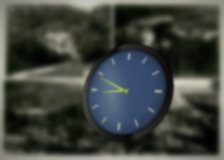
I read **8:49**
